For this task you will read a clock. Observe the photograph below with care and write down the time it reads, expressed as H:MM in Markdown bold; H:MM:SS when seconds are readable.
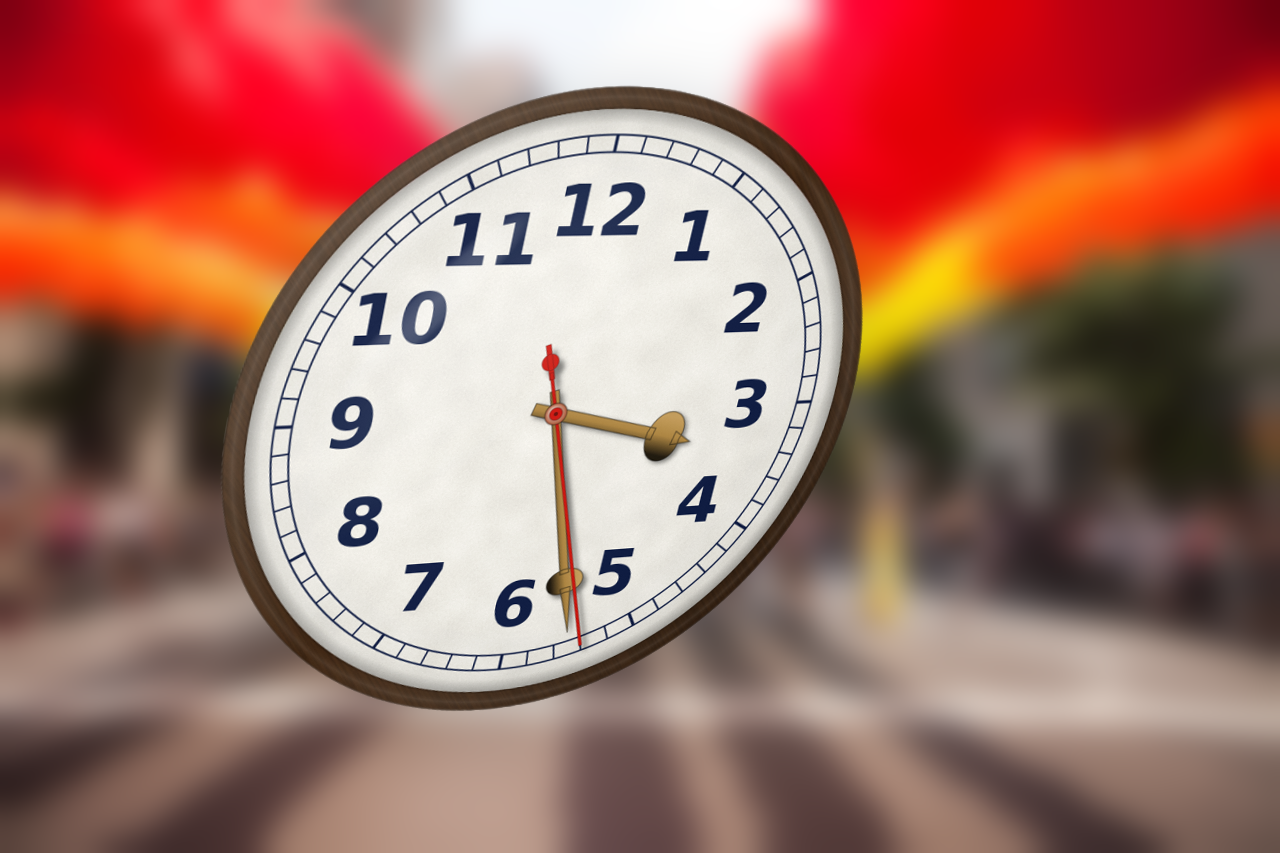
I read **3:27:27**
